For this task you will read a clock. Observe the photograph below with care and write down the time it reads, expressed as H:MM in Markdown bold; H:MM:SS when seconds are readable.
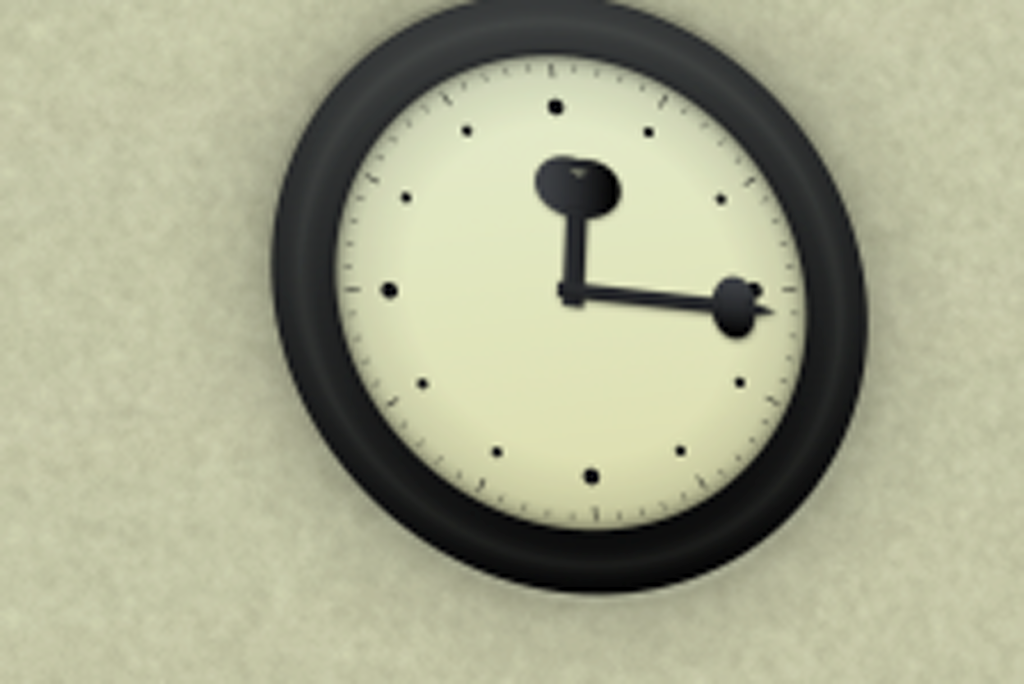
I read **12:16**
